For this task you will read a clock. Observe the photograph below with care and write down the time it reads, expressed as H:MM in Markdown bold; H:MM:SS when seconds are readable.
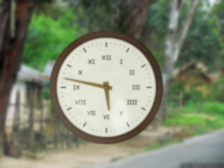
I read **5:47**
